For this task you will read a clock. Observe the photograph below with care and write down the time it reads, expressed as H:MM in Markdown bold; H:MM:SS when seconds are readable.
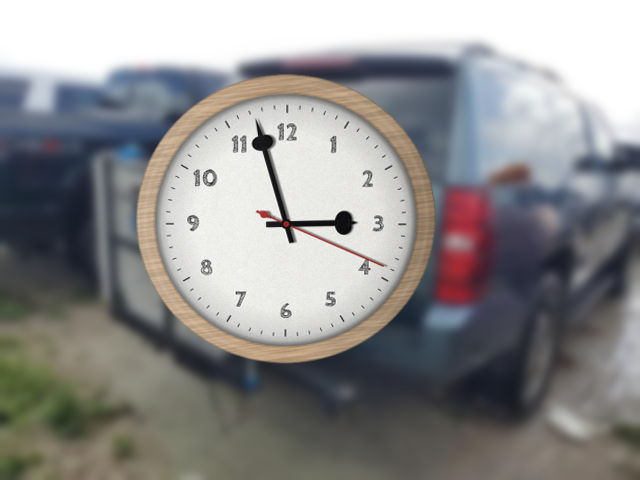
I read **2:57:19**
